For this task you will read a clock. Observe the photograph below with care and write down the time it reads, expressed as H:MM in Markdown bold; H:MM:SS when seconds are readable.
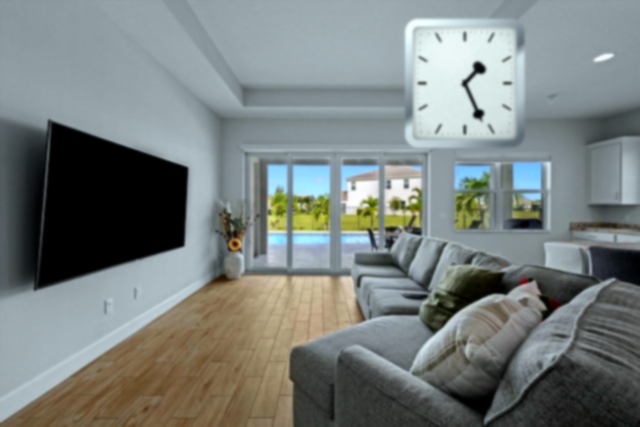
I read **1:26**
